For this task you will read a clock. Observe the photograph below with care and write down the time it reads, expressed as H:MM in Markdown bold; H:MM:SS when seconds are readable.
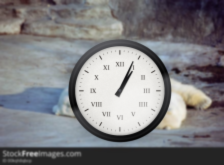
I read **1:04**
